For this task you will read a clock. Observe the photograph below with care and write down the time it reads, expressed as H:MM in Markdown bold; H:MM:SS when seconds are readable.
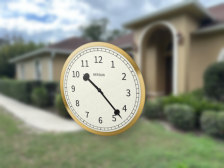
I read **10:23**
